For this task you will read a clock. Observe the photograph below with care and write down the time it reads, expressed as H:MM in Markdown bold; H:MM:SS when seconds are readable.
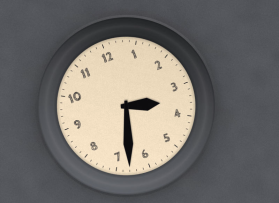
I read **3:33**
